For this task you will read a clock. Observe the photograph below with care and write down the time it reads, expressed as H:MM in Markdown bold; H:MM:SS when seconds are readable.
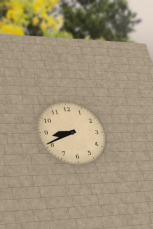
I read **8:41**
